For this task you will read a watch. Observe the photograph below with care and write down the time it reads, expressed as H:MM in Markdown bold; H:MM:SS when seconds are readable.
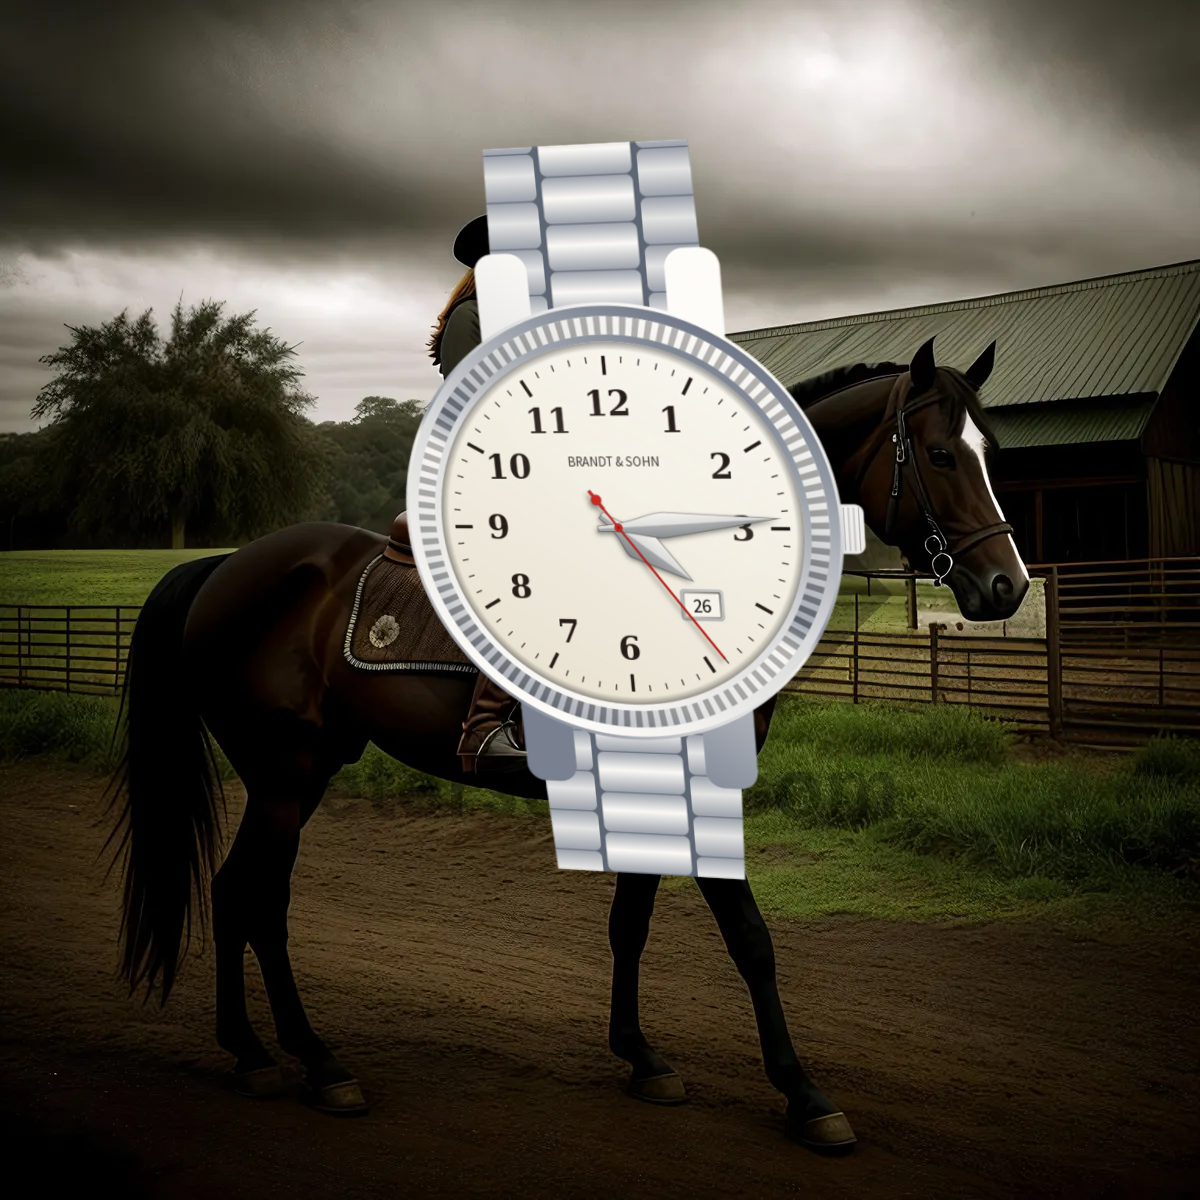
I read **4:14:24**
